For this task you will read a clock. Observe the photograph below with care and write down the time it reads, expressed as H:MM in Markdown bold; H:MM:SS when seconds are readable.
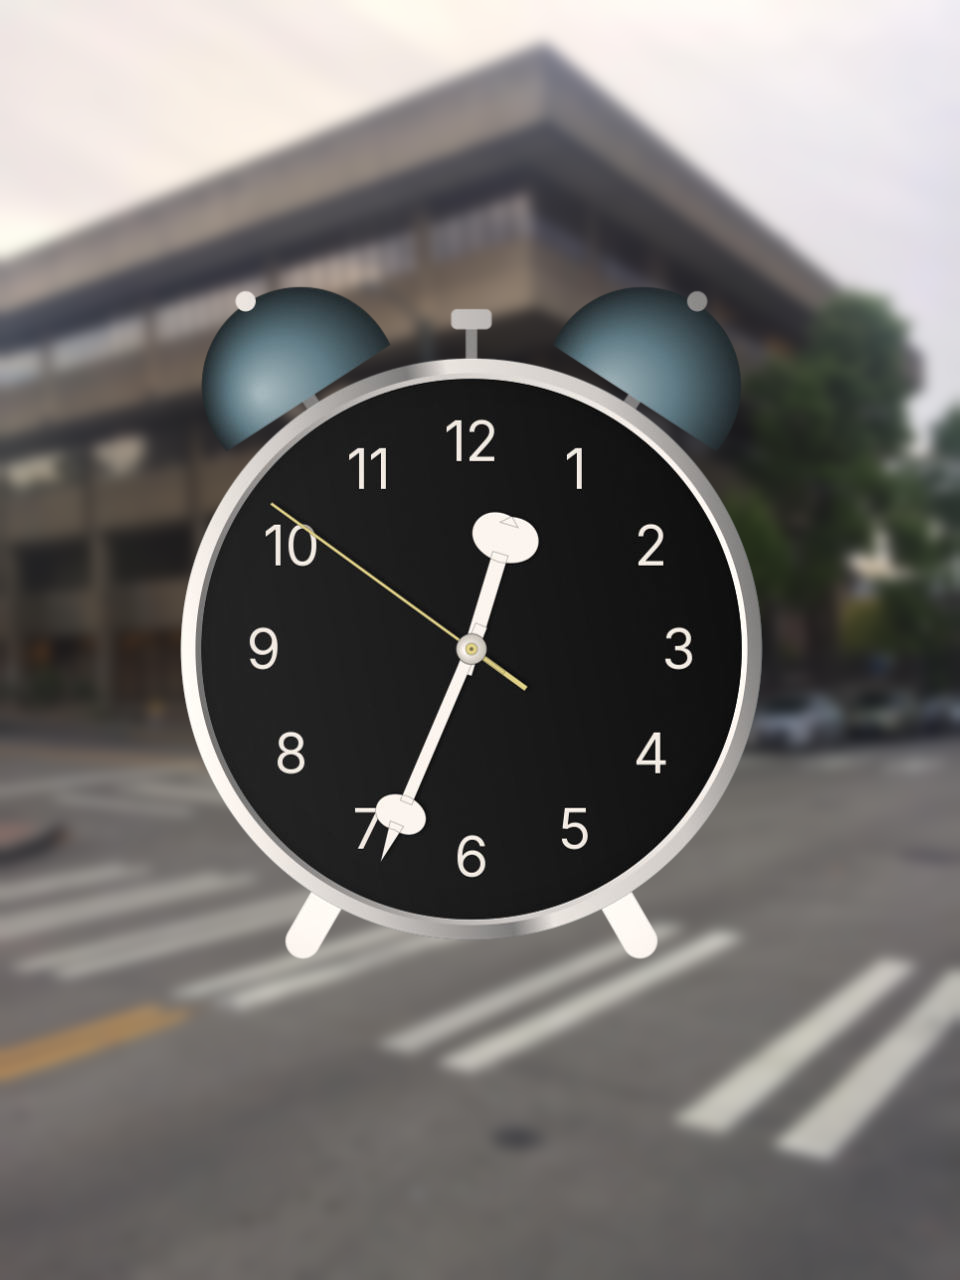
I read **12:33:51**
